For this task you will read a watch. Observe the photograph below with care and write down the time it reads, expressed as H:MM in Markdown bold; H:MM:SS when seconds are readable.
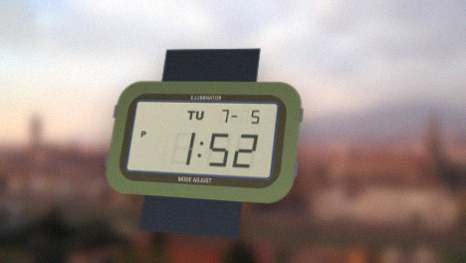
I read **1:52**
